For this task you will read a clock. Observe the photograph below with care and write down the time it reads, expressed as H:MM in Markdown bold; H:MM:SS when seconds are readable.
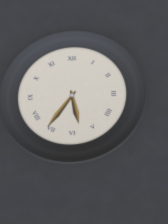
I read **5:36**
